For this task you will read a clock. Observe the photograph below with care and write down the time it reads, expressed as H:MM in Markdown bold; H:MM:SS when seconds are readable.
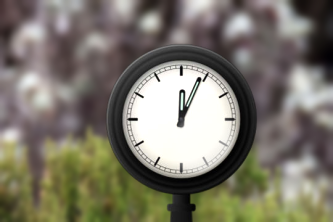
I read **12:04**
